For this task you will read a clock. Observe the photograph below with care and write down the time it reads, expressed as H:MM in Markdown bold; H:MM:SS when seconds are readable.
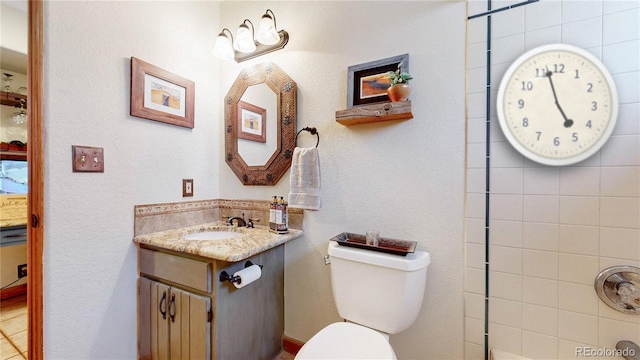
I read **4:57**
